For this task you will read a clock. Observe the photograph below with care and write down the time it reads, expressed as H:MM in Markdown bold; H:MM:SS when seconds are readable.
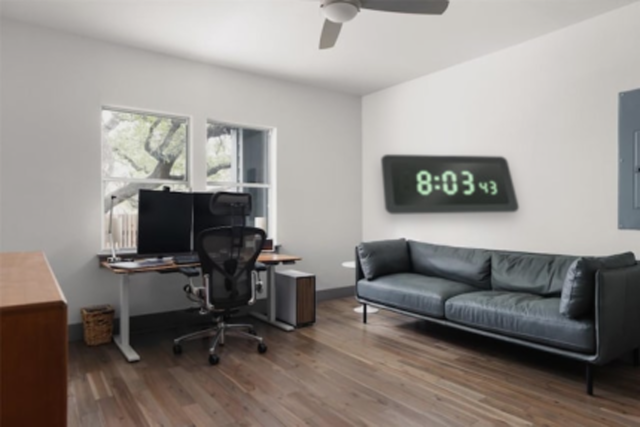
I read **8:03:43**
